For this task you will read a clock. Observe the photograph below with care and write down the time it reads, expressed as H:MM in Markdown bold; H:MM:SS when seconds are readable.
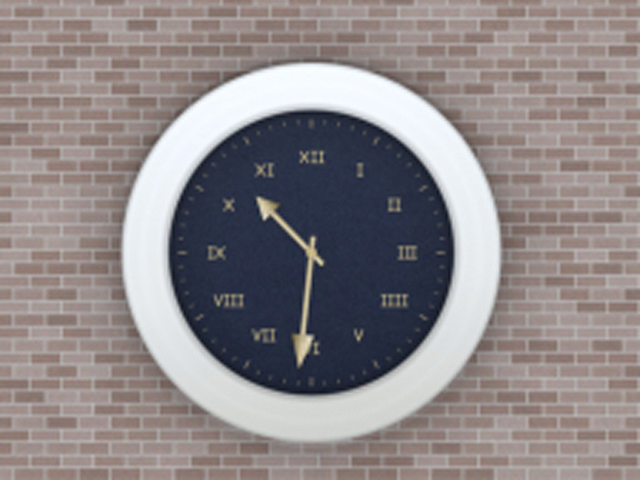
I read **10:31**
